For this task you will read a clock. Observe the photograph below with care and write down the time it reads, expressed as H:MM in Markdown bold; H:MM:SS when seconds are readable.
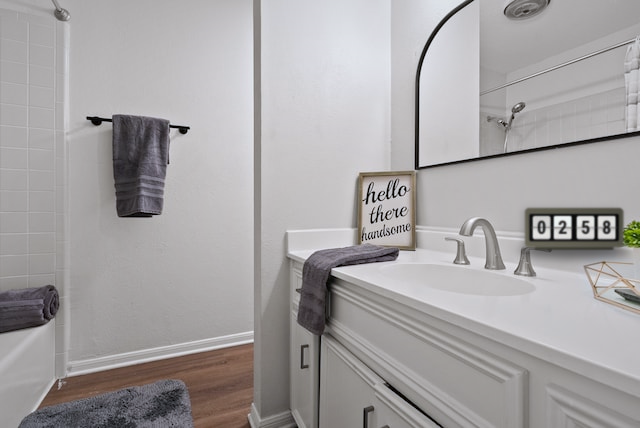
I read **2:58**
